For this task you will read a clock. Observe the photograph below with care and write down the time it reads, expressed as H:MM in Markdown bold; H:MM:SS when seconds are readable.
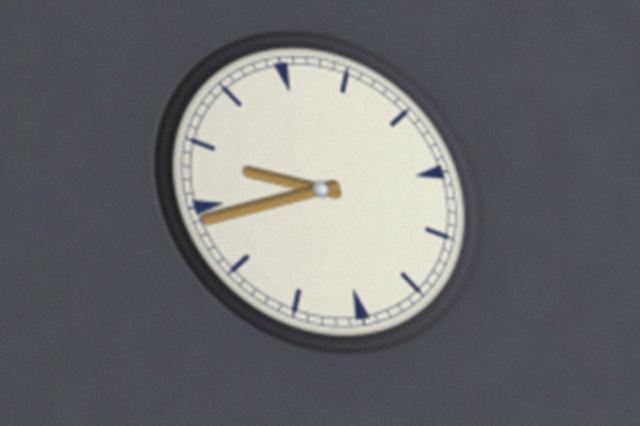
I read **9:44**
